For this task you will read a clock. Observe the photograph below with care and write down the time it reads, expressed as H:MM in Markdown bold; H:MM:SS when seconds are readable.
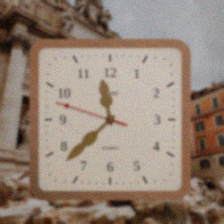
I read **11:37:48**
